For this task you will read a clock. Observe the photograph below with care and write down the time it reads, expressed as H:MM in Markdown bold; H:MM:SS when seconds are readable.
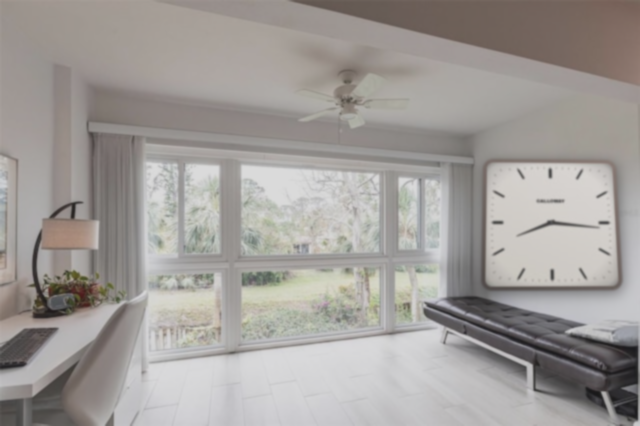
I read **8:16**
